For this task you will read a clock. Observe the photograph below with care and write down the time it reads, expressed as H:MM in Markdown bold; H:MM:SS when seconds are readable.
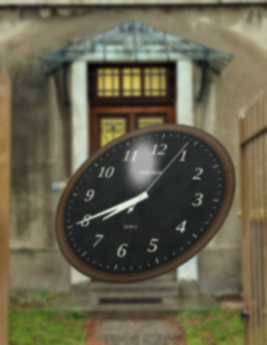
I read **7:40:04**
